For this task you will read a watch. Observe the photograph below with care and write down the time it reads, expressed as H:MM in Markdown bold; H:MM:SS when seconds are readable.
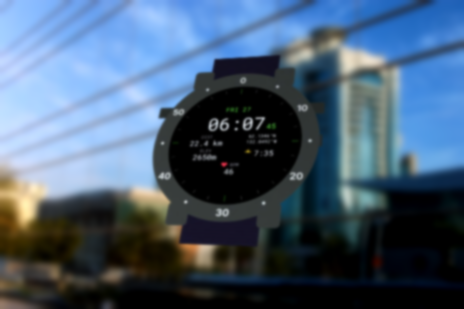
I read **6:07**
